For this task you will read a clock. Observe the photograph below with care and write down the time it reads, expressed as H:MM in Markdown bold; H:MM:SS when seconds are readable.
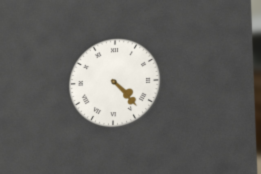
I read **4:23**
